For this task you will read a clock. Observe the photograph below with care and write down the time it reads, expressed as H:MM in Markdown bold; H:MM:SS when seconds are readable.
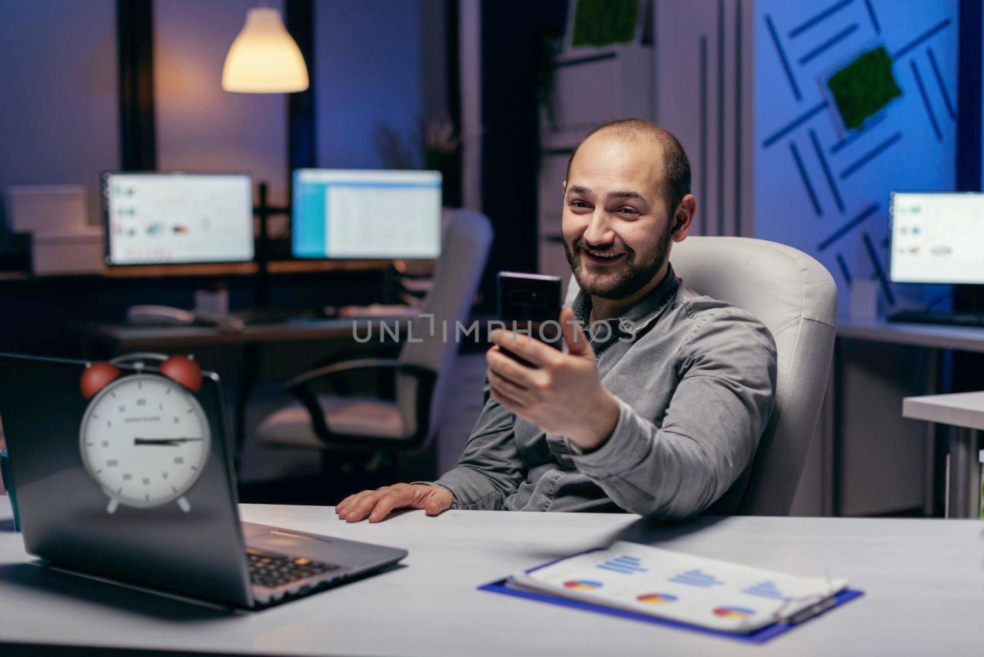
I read **3:15**
